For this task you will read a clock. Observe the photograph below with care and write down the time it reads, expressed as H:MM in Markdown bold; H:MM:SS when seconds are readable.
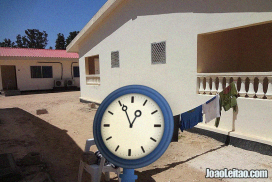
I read **12:56**
